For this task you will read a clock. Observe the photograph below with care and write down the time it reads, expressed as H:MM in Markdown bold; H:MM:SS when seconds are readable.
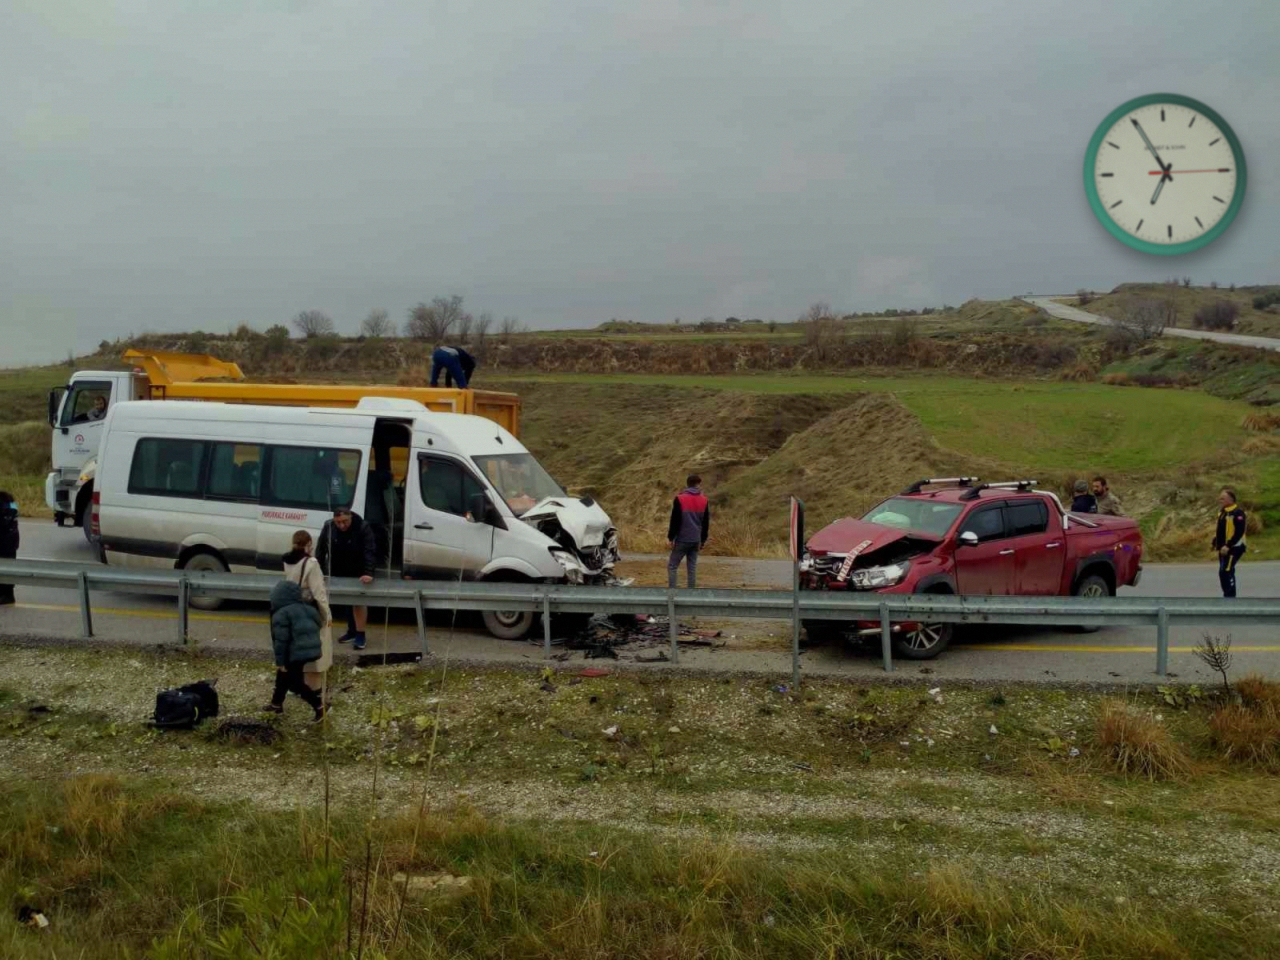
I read **6:55:15**
